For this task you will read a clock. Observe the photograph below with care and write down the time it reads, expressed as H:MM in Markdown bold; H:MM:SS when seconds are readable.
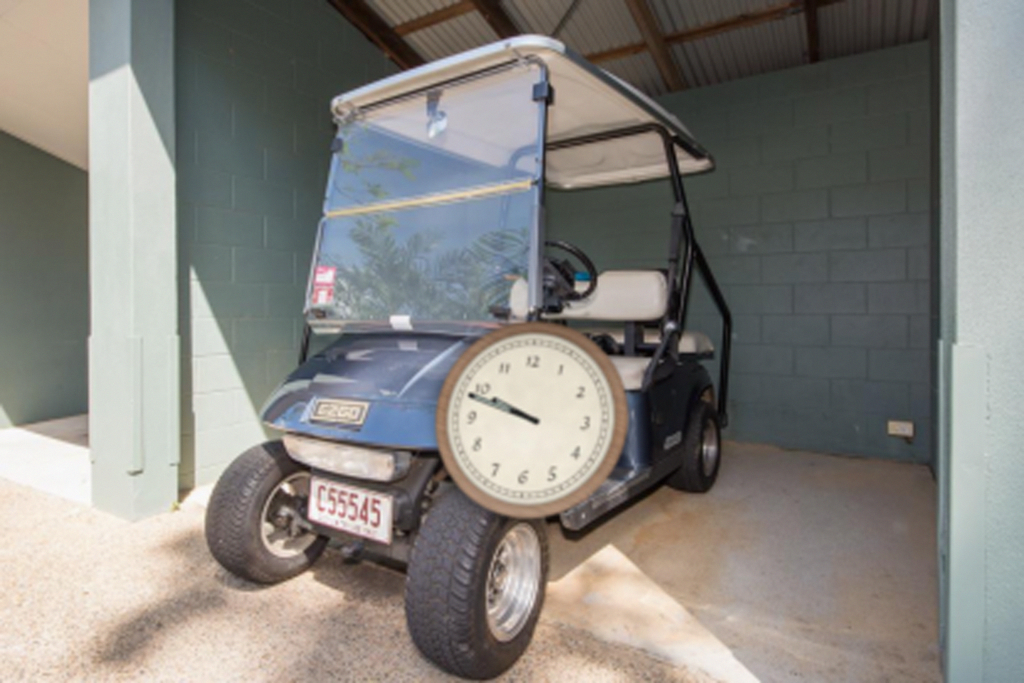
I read **9:48**
